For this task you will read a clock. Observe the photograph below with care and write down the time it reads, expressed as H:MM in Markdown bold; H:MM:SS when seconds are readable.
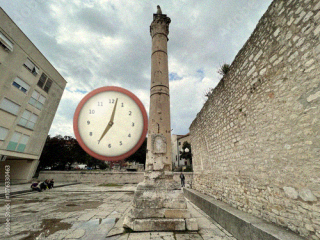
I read **7:02**
